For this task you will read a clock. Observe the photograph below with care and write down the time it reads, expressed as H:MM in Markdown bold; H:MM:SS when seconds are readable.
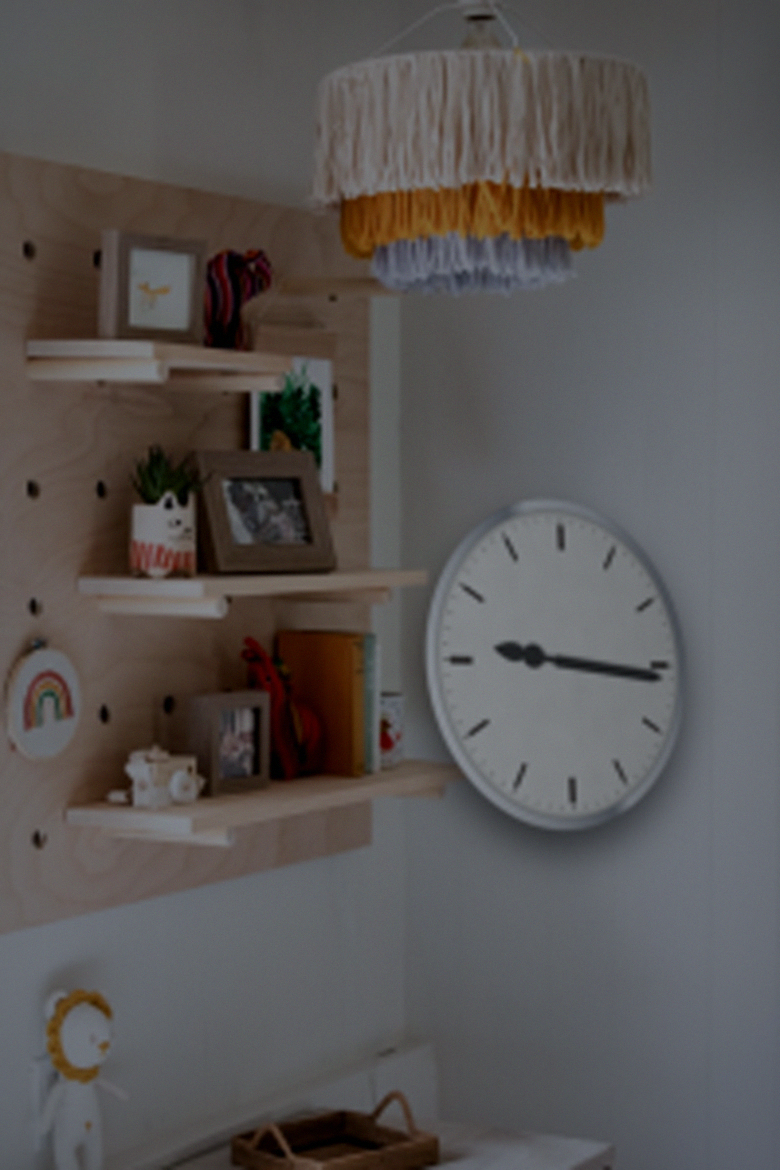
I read **9:16**
